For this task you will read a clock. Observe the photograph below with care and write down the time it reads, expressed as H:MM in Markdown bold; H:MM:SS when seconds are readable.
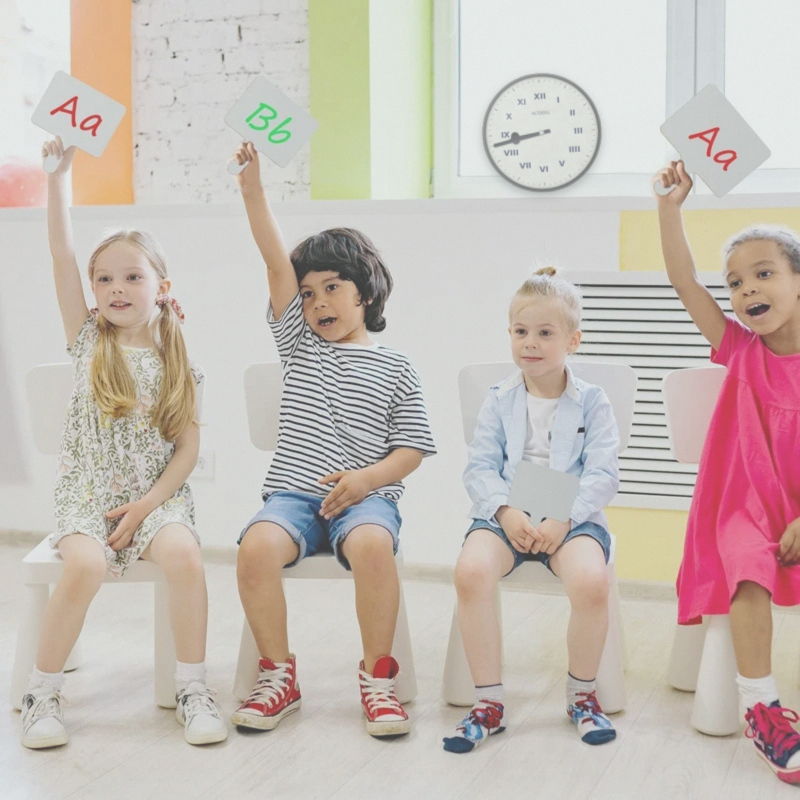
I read **8:43**
